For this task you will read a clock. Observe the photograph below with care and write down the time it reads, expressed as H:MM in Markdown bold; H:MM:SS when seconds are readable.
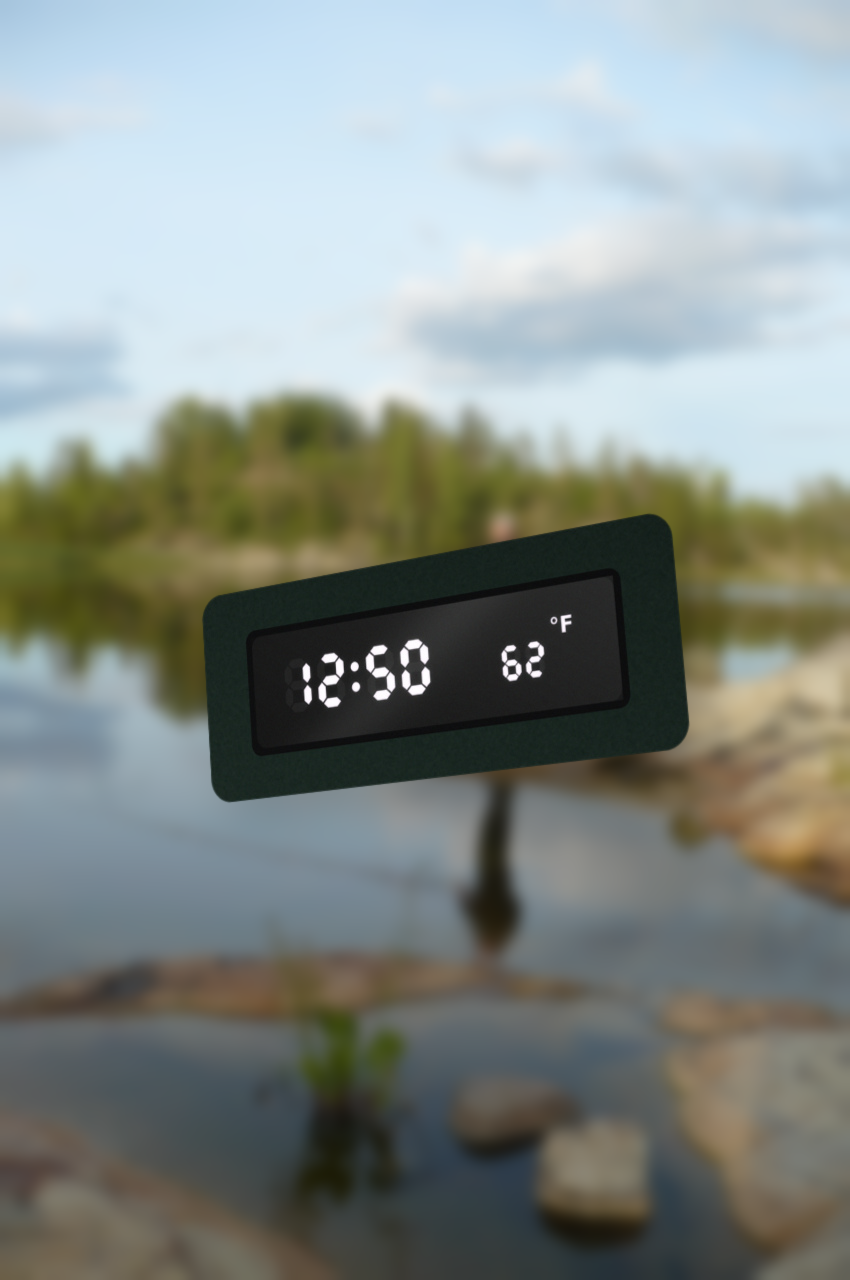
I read **12:50**
